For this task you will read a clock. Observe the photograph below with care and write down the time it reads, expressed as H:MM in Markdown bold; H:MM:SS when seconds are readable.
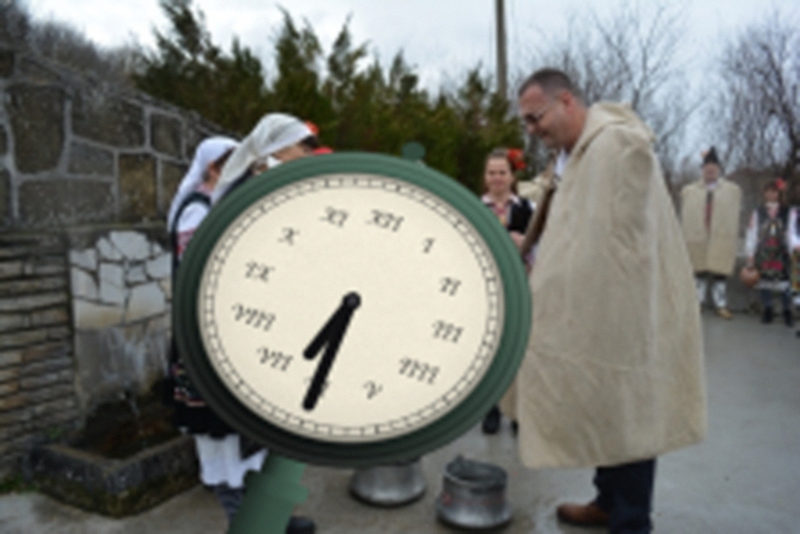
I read **6:30**
